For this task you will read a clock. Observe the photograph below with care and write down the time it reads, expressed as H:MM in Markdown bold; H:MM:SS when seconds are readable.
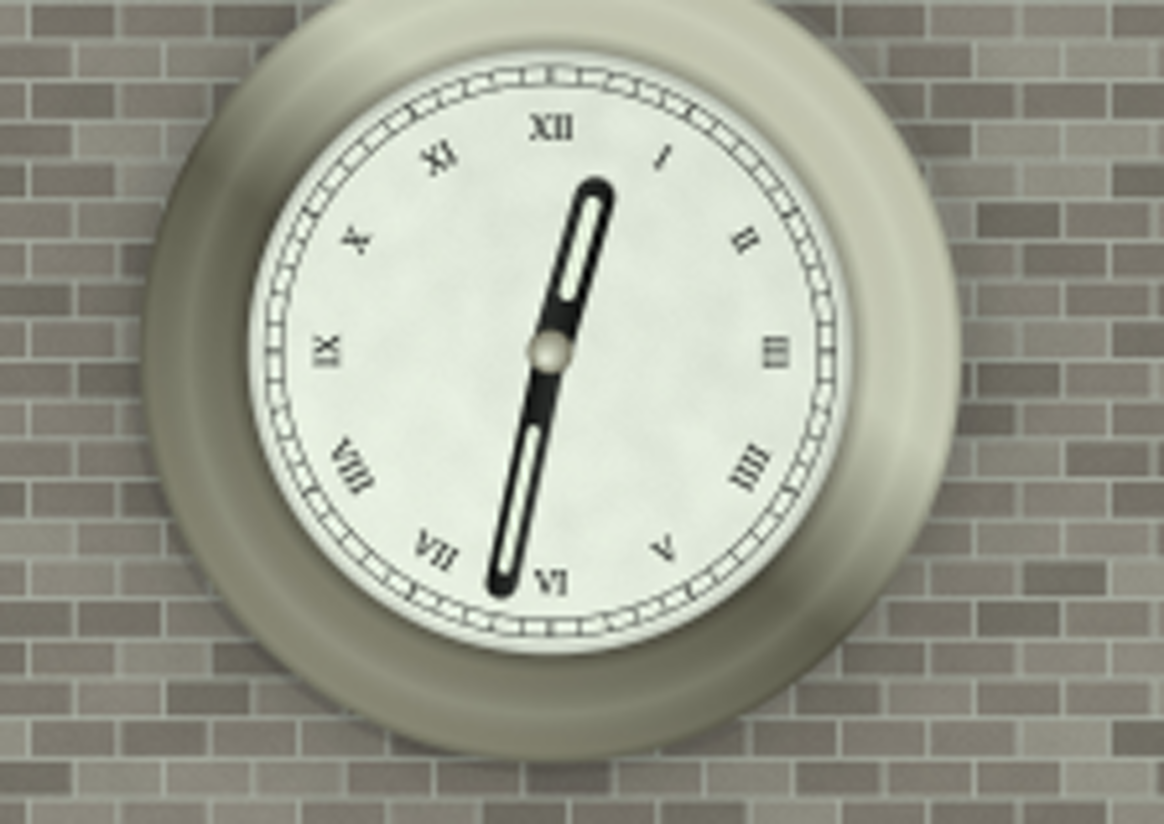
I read **12:32**
